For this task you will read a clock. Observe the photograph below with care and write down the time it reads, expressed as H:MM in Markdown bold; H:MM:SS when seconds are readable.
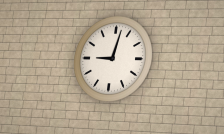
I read **9:02**
